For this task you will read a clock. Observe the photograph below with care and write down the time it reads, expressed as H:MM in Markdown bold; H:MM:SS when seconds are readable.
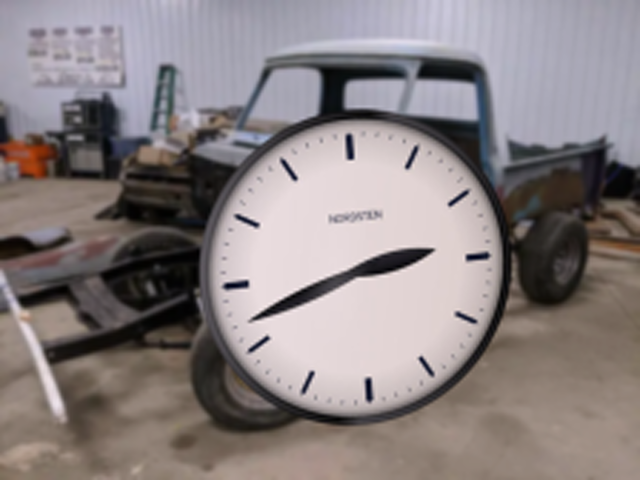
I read **2:42**
